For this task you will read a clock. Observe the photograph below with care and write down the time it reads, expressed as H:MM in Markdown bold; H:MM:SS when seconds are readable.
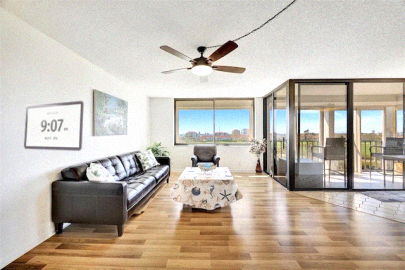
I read **9:07**
